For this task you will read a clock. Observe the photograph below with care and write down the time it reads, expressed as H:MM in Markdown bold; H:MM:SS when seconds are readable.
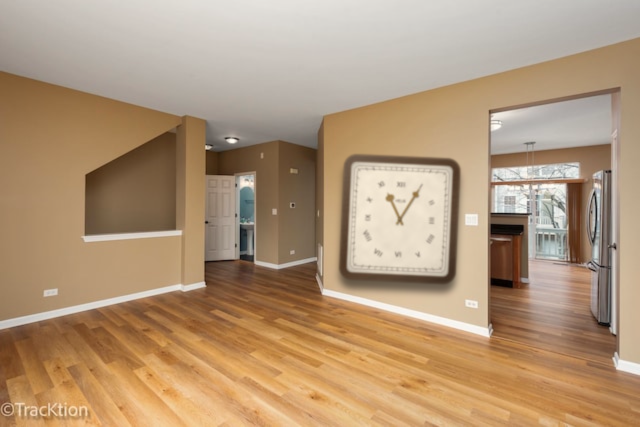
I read **11:05**
